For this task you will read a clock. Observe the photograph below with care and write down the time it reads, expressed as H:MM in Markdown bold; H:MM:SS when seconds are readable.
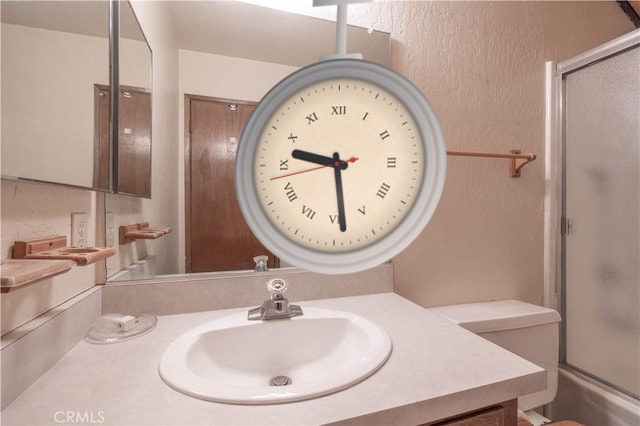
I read **9:28:43**
